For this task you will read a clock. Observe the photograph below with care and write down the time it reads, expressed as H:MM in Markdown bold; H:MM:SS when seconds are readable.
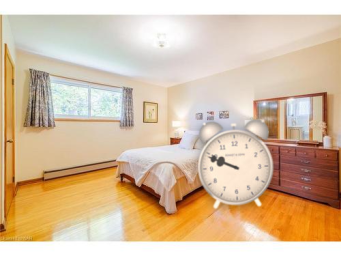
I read **9:49**
